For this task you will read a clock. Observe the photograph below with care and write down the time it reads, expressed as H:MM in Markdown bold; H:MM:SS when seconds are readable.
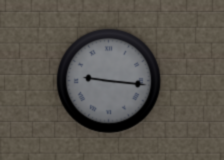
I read **9:16**
